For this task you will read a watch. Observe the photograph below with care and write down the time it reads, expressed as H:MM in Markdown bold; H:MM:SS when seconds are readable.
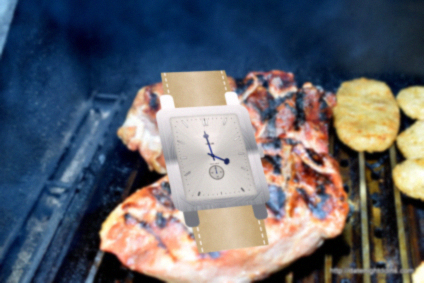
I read **3:59**
